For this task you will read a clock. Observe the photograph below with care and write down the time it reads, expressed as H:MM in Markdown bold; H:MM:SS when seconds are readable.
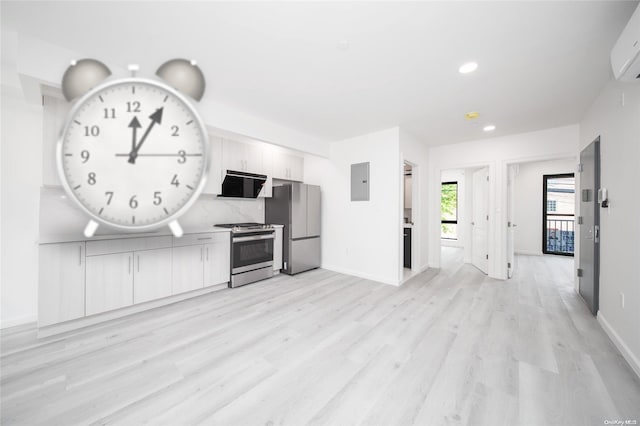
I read **12:05:15**
